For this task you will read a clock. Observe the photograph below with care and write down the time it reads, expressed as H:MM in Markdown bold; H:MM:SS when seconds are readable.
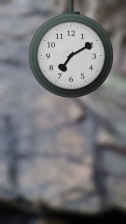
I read **7:10**
